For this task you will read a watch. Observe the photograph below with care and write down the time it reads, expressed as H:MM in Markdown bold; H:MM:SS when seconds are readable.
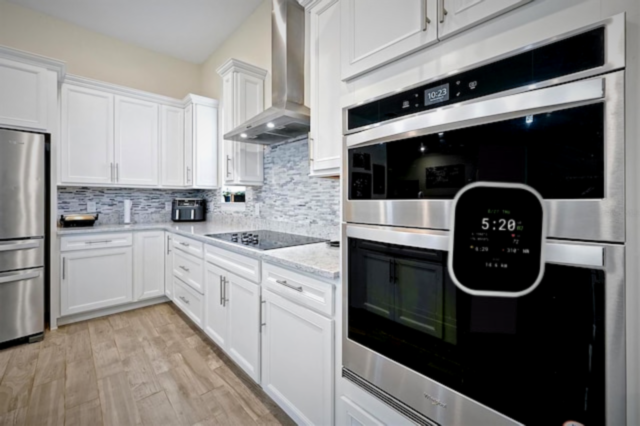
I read **5:20**
